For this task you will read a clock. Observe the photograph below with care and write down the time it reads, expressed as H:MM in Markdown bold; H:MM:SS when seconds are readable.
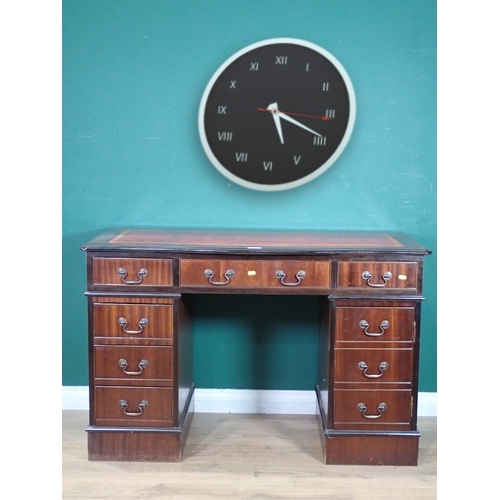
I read **5:19:16**
